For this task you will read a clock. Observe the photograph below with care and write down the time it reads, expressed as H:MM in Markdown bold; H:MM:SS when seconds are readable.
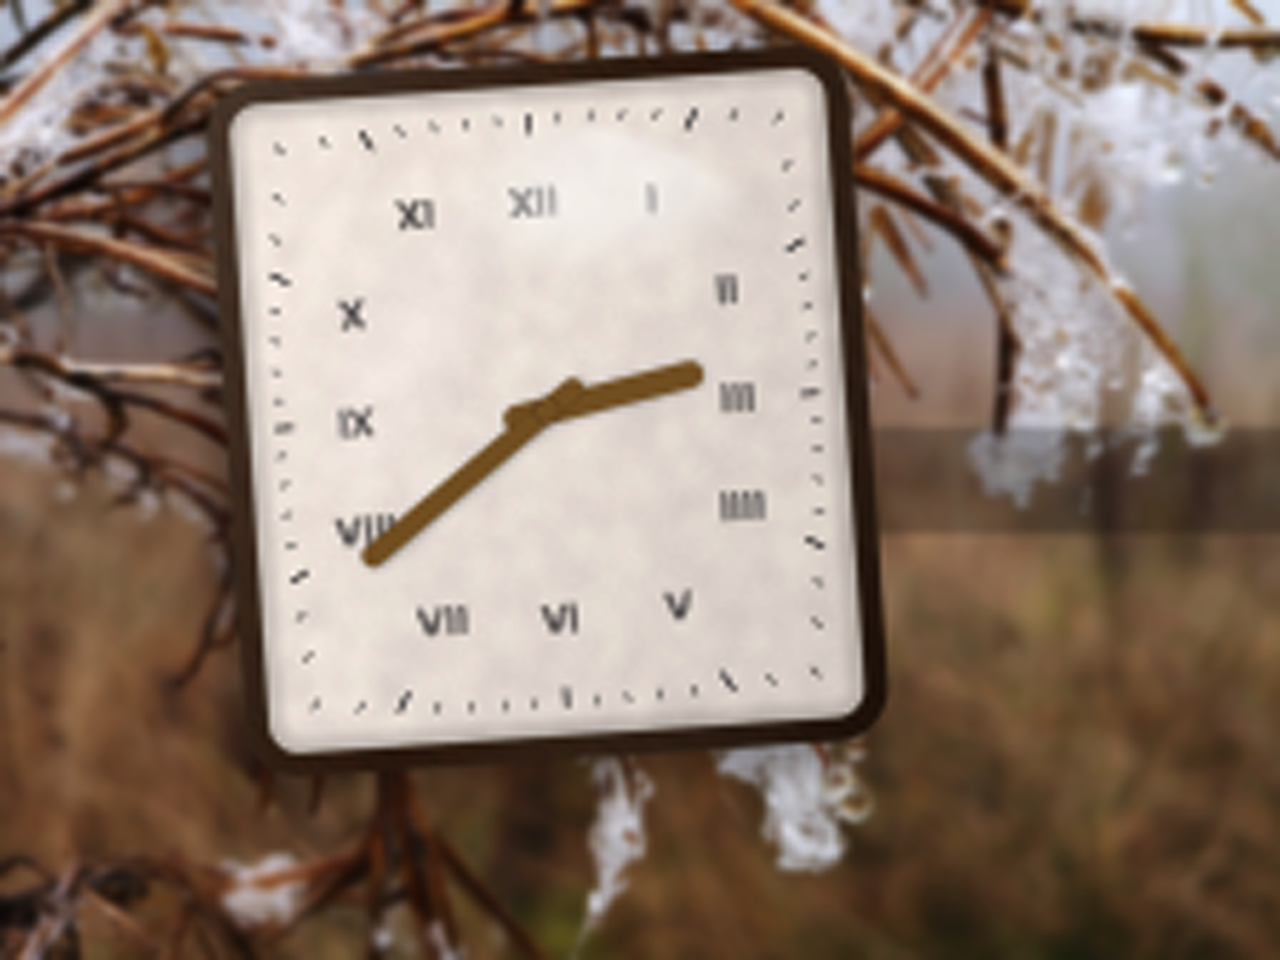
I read **2:39**
